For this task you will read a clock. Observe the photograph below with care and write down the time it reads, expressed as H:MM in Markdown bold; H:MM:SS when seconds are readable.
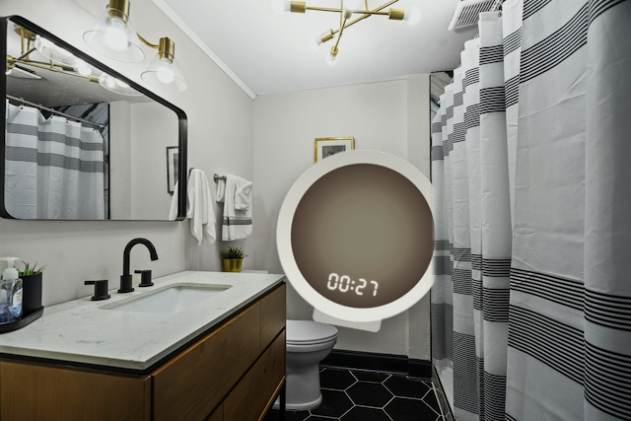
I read **0:27**
